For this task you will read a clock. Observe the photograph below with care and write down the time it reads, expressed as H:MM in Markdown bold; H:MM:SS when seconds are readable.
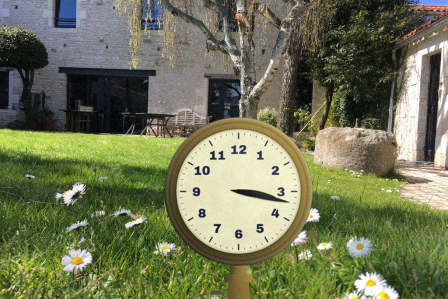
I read **3:17**
